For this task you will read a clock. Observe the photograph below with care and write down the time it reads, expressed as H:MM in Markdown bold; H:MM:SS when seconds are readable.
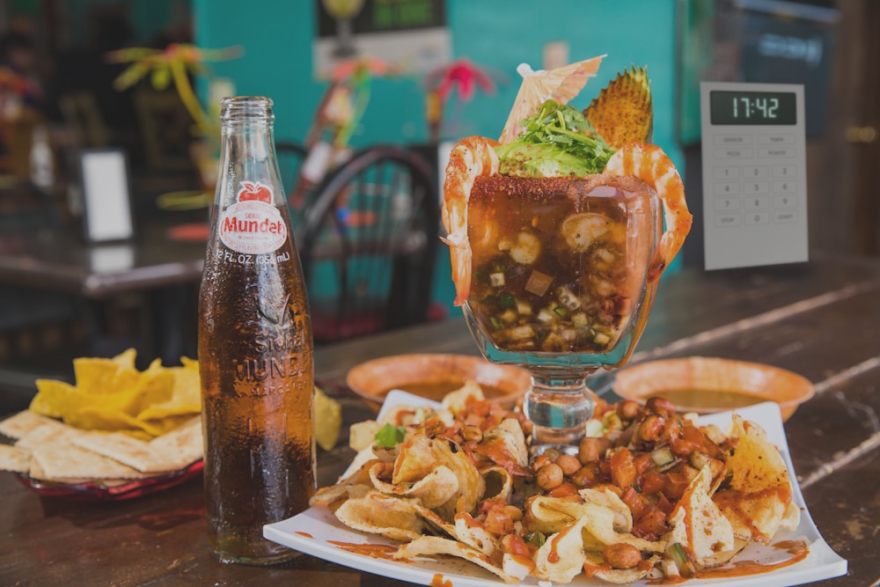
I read **17:42**
